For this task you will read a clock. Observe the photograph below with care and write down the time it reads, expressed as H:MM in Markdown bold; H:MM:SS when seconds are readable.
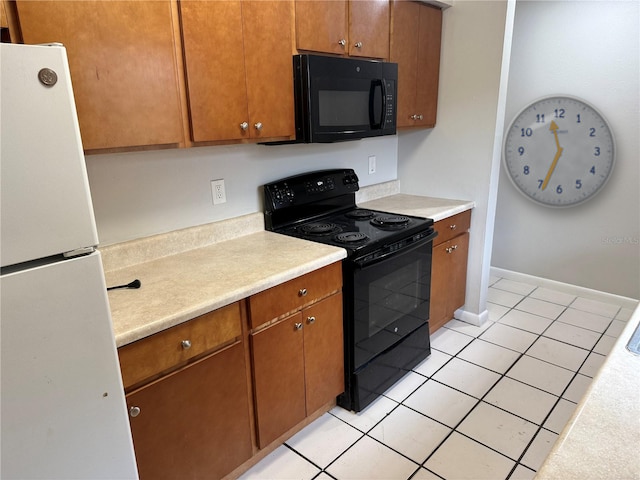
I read **11:34**
